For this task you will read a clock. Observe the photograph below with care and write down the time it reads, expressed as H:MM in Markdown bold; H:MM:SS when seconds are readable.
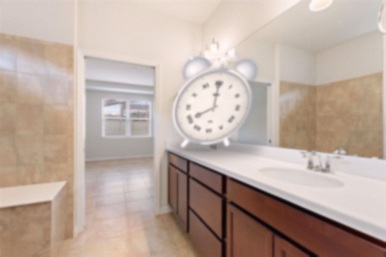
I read **8:00**
